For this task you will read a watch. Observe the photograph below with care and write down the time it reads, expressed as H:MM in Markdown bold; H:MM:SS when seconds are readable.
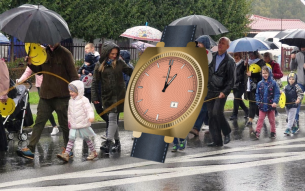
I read **1:00**
